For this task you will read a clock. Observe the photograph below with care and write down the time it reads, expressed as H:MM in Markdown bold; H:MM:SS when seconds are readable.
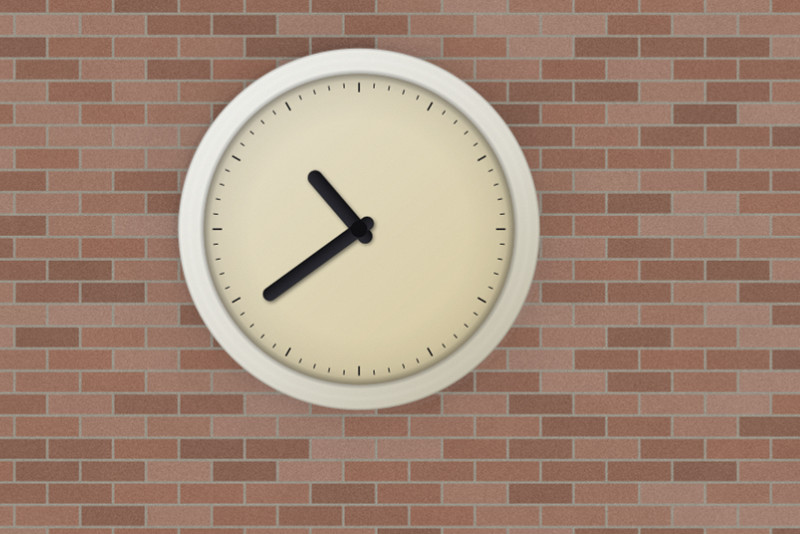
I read **10:39**
